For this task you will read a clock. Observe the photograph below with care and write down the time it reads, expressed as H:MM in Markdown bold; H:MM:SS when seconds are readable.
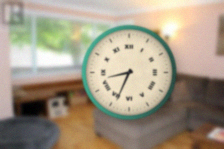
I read **8:34**
